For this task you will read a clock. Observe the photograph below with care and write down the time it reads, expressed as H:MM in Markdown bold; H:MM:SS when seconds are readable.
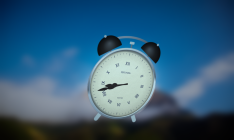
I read **8:42**
